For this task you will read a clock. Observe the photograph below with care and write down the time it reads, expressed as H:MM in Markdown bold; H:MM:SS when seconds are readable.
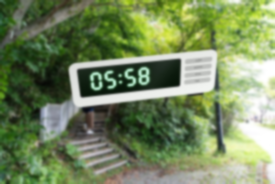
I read **5:58**
